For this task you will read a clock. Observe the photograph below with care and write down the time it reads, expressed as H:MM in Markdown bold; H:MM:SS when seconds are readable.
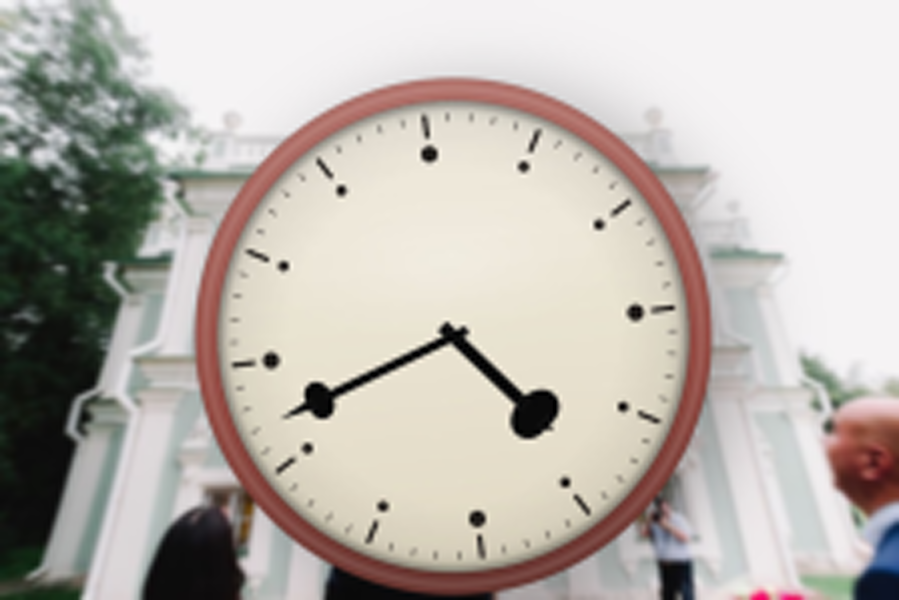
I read **4:42**
